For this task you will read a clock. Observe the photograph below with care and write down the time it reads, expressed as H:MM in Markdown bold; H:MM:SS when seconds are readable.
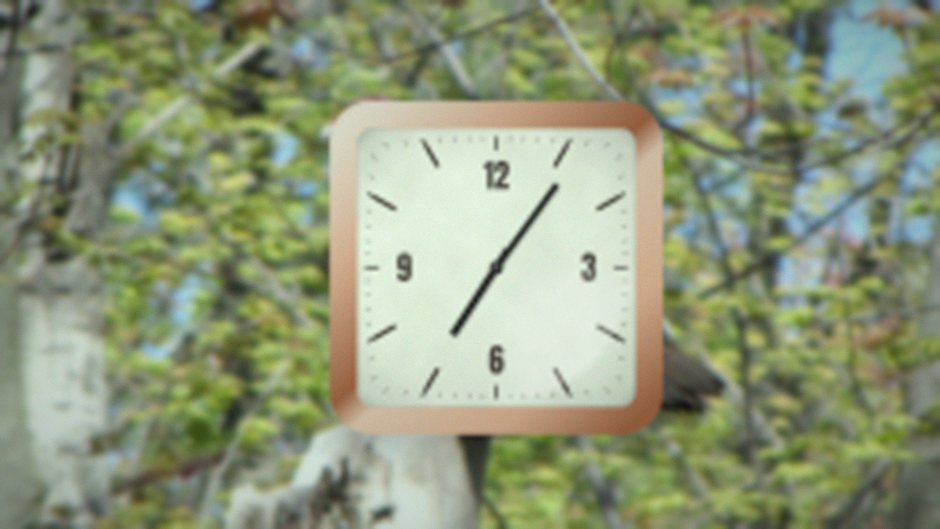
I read **7:06**
